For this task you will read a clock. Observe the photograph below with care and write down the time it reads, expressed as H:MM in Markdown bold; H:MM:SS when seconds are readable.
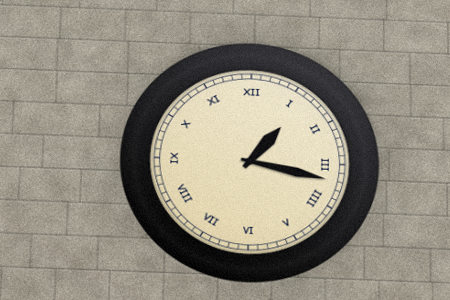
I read **1:17**
